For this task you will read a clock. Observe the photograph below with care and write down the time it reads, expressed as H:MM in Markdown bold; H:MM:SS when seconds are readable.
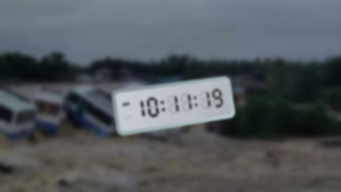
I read **10:11:19**
